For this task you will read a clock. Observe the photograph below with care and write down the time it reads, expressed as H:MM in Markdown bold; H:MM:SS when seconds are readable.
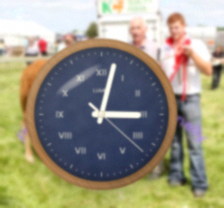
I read **3:02:22**
